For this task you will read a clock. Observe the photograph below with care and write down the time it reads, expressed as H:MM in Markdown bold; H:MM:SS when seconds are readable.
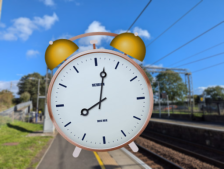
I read **8:02**
